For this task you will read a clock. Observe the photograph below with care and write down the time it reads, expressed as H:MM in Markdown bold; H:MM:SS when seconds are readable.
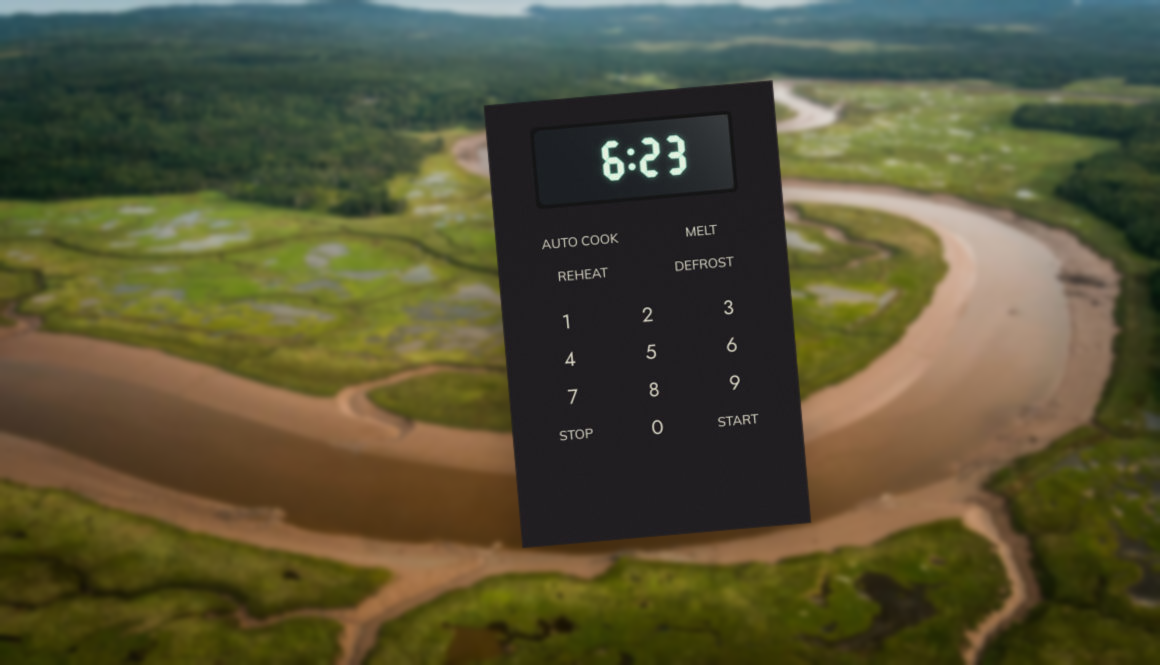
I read **6:23**
